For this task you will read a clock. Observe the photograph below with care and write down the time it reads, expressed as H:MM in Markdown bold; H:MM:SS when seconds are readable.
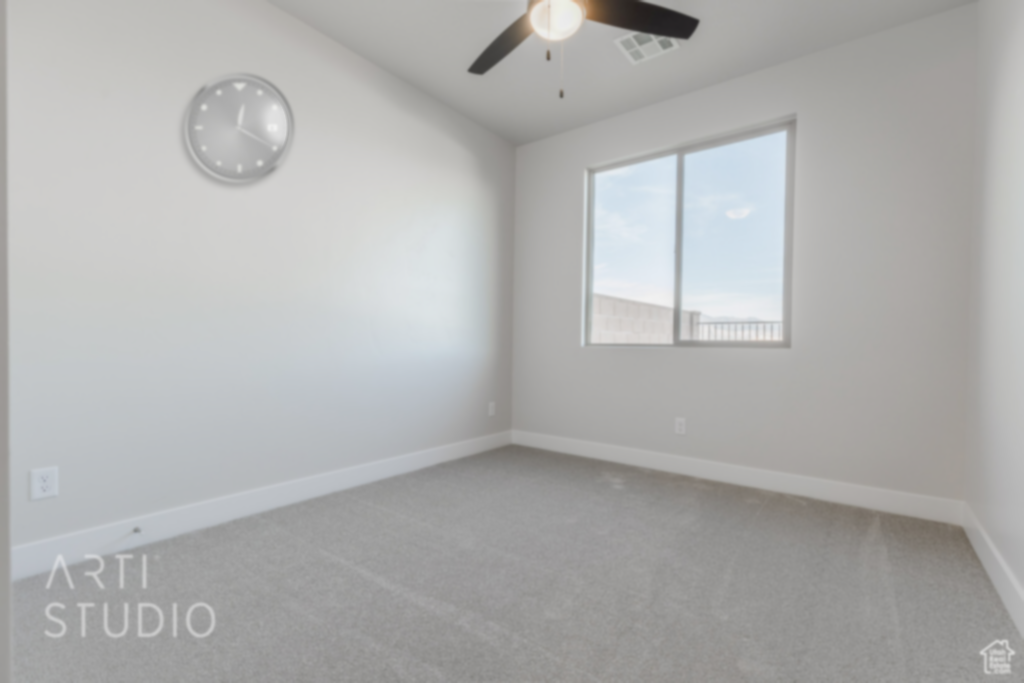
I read **12:20**
